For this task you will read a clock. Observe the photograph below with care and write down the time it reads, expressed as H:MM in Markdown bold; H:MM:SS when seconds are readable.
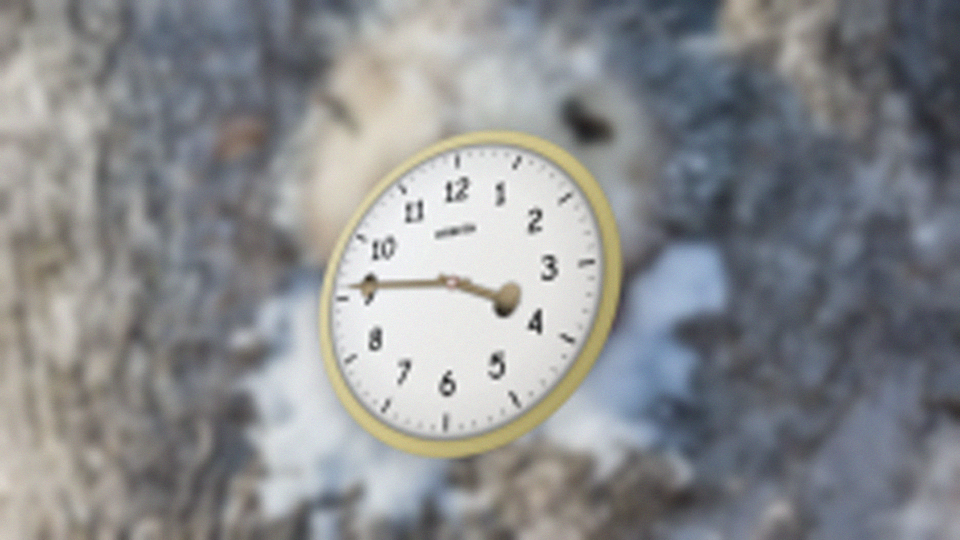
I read **3:46**
